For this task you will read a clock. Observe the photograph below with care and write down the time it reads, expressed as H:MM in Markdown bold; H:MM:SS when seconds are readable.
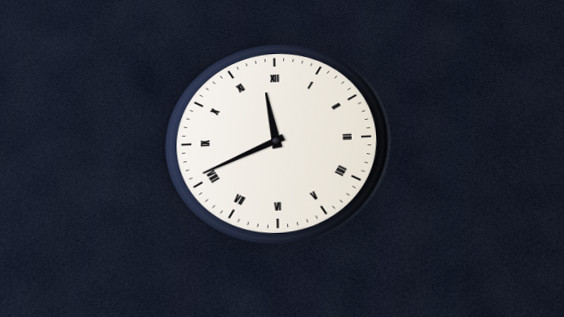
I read **11:41**
